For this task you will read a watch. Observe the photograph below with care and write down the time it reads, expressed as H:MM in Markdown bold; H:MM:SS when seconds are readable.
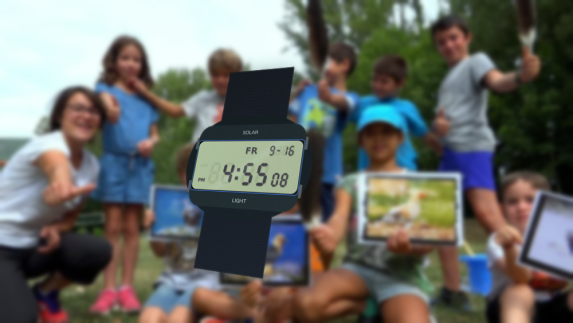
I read **4:55:08**
